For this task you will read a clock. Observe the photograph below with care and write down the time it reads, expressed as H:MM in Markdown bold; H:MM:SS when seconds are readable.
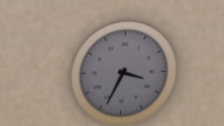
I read **3:34**
